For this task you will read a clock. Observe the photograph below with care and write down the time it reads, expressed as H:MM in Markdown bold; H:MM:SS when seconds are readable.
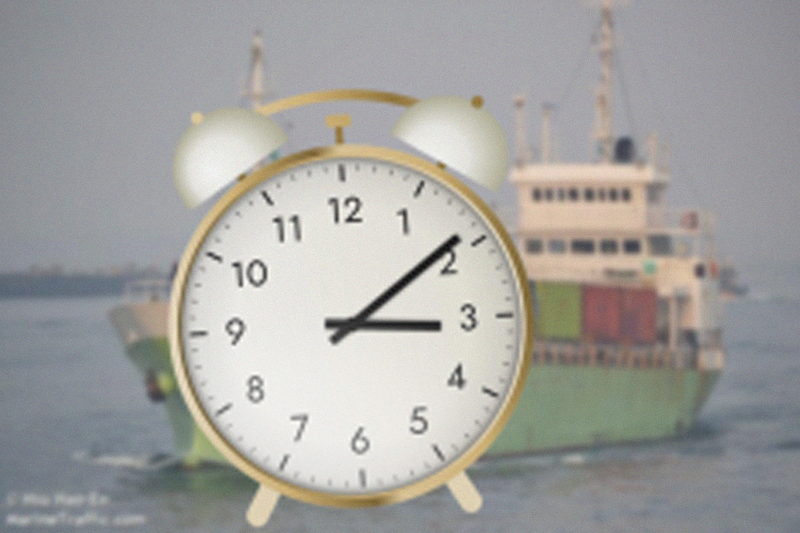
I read **3:09**
